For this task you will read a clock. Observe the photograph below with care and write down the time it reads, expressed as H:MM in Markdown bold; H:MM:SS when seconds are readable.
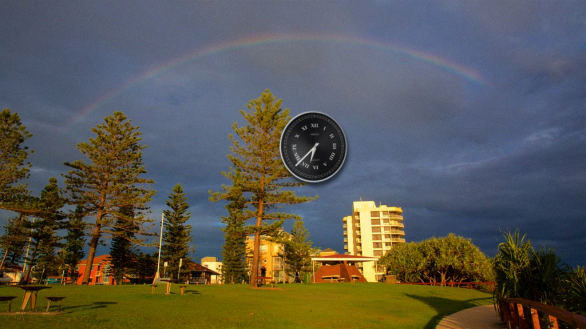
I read **6:38**
